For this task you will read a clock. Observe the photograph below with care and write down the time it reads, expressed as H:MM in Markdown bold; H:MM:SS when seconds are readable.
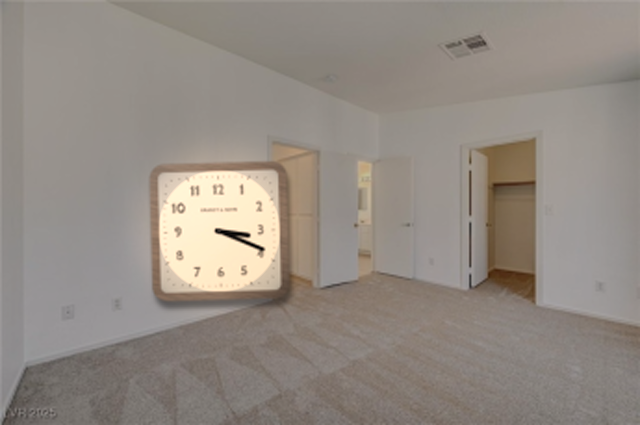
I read **3:19**
